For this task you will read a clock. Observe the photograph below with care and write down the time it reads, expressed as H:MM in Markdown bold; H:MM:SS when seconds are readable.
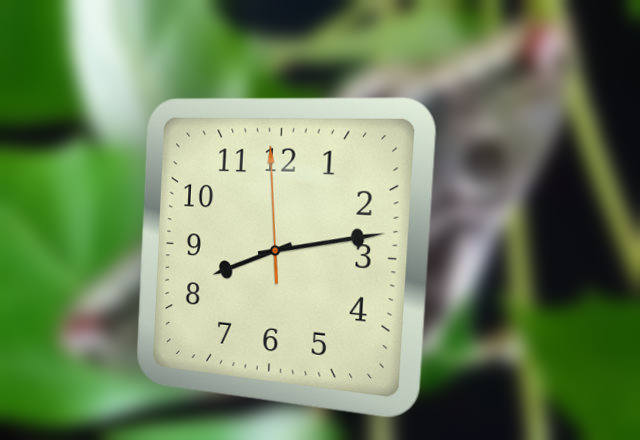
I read **8:12:59**
